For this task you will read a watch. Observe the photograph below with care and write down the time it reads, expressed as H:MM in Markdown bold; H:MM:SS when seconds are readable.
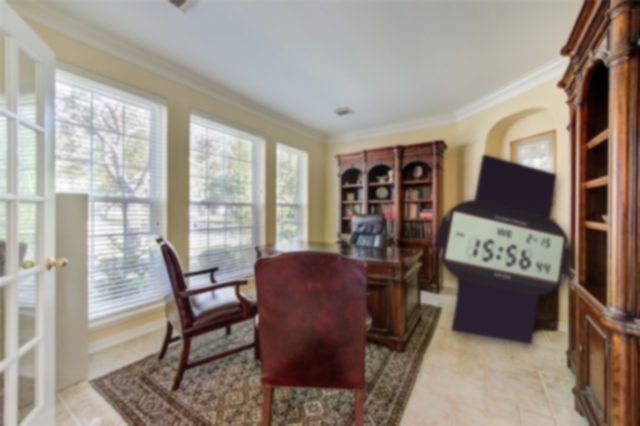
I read **15:56**
